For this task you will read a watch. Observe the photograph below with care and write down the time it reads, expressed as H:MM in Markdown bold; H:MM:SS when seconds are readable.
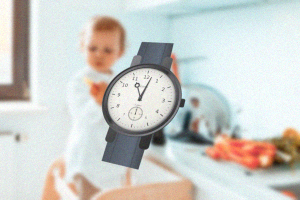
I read **11:02**
